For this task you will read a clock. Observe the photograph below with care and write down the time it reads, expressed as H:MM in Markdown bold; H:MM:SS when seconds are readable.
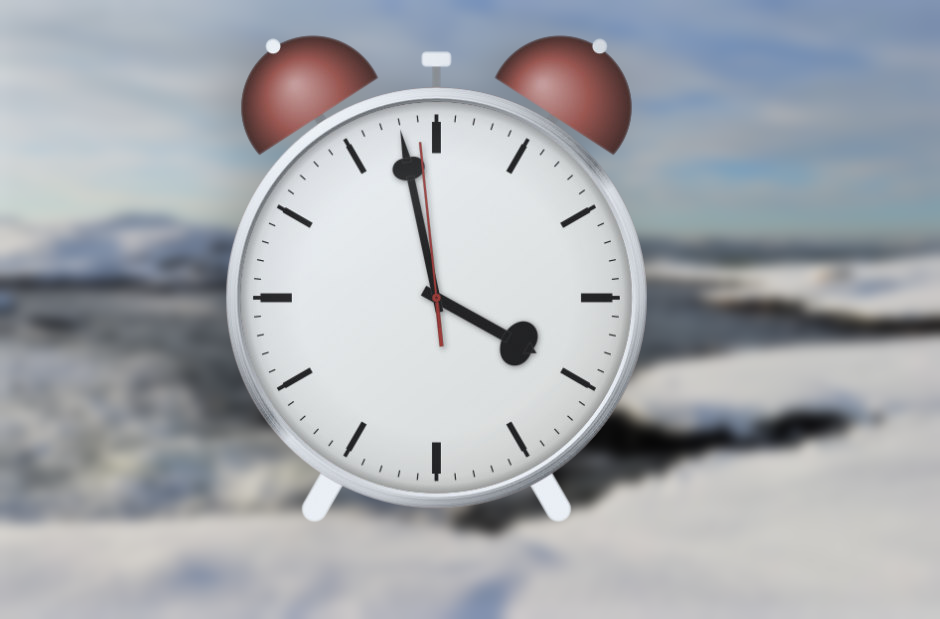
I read **3:57:59**
